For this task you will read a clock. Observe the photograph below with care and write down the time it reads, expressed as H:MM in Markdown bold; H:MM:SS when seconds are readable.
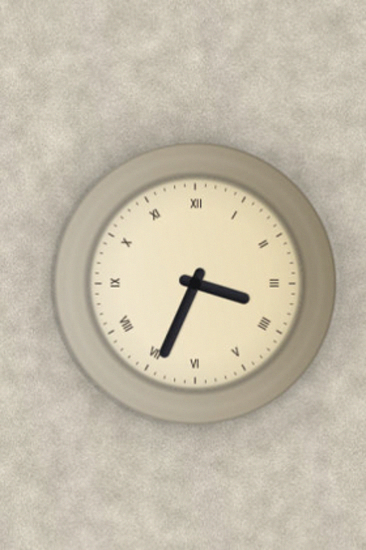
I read **3:34**
